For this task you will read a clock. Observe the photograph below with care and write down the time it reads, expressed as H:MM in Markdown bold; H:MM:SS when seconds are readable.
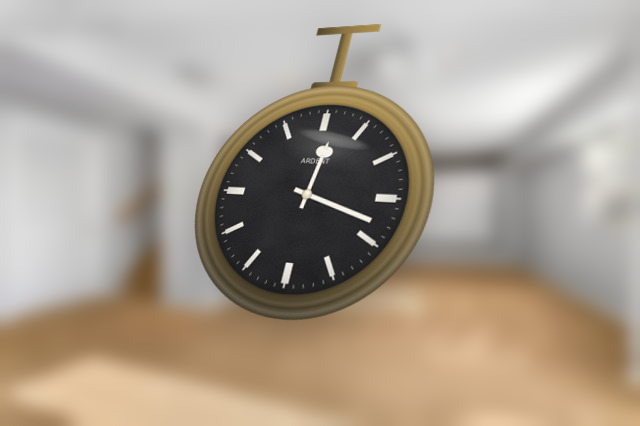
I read **12:18**
